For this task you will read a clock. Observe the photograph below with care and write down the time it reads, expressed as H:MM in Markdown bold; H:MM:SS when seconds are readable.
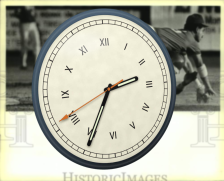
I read **2:34:41**
